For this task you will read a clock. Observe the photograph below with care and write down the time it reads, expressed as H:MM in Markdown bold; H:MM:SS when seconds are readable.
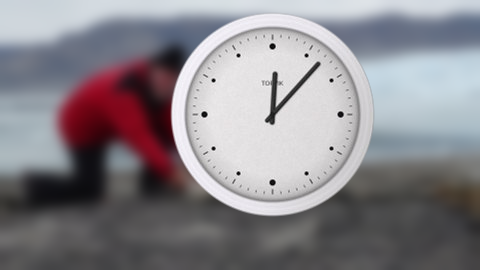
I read **12:07**
